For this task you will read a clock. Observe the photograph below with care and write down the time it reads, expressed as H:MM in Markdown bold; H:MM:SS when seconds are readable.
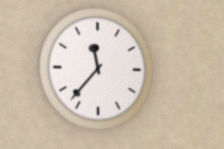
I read **11:37**
